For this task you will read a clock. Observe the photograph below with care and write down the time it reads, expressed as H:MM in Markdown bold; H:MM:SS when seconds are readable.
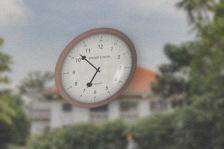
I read **6:52**
